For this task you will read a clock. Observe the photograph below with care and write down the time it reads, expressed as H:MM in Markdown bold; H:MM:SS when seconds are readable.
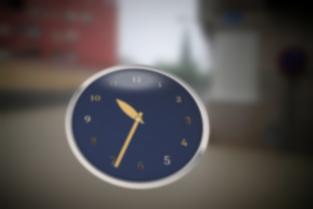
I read **10:34**
